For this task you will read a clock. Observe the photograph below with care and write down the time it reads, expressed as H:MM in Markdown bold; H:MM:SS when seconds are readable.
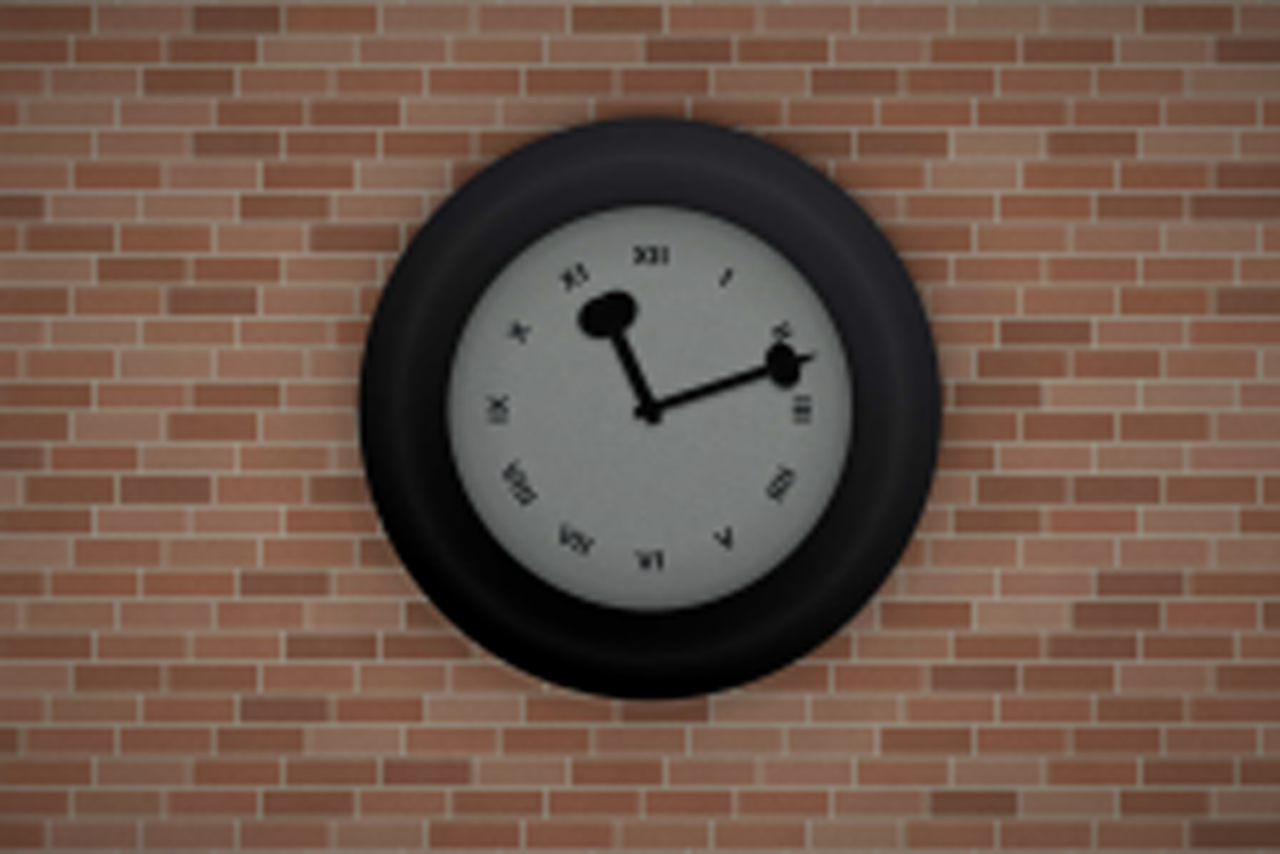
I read **11:12**
